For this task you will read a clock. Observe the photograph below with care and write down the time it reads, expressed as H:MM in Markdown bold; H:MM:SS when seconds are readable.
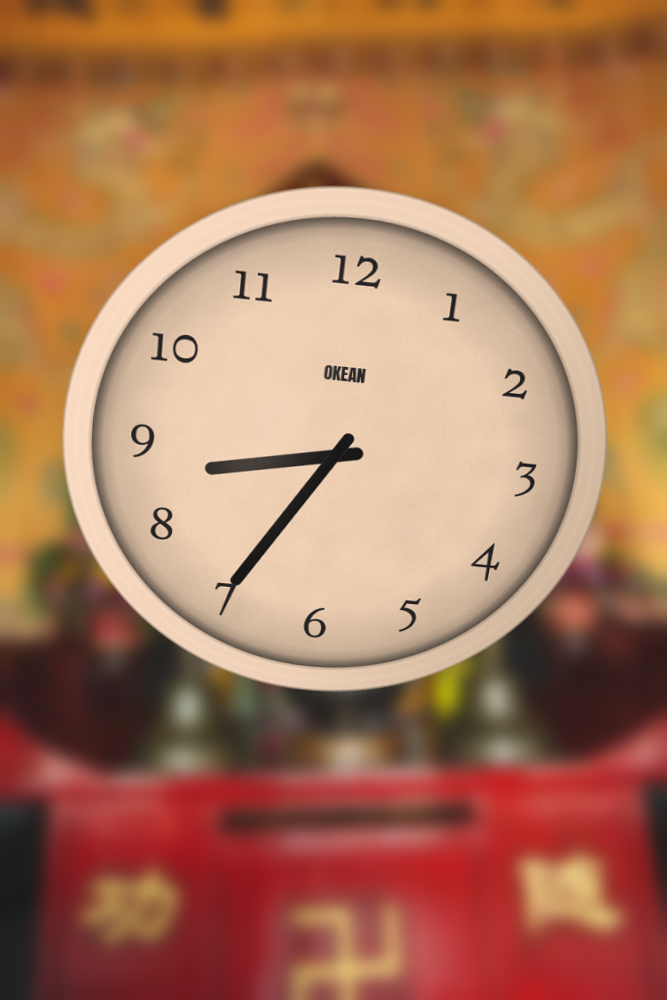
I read **8:35**
